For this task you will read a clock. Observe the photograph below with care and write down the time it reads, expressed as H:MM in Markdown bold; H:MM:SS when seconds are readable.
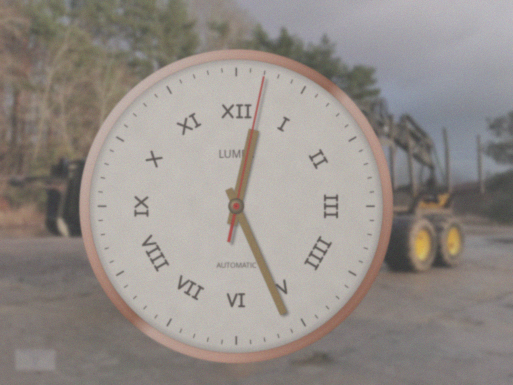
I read **12:26:02**
